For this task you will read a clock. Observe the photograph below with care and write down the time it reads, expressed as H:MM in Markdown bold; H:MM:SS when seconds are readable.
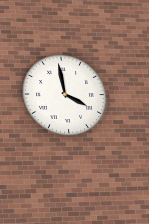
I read **3:59**
